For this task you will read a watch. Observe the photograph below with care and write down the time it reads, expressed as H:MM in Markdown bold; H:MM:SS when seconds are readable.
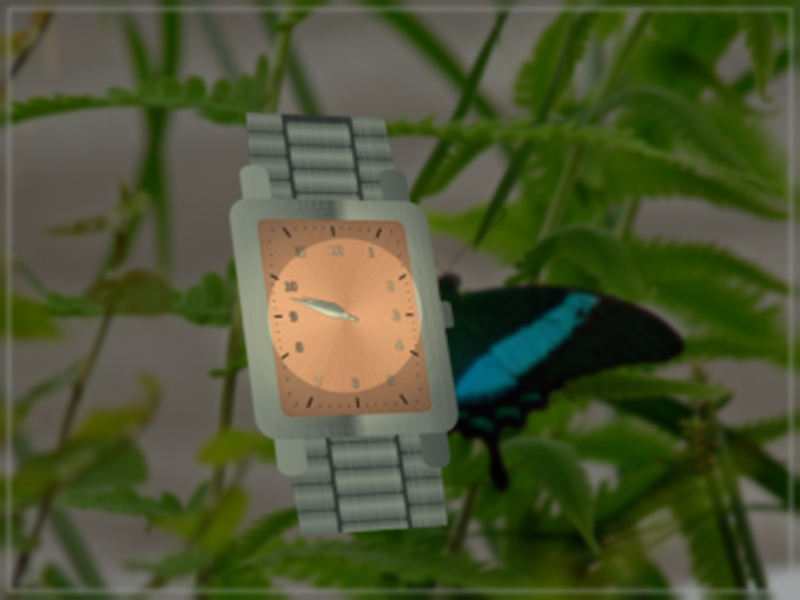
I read **9:48**
